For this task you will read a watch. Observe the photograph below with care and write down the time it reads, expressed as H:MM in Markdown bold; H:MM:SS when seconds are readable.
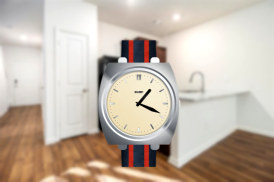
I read **1:19**
